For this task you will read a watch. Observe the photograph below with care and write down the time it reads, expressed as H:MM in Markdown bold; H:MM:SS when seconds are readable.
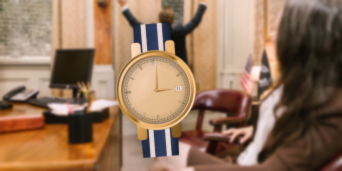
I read **3:01**
